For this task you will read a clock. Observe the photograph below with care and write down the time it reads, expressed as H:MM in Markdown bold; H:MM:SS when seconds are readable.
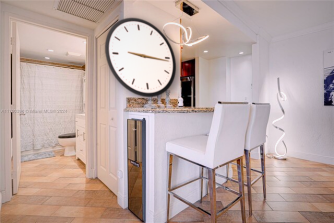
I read **9:16**
